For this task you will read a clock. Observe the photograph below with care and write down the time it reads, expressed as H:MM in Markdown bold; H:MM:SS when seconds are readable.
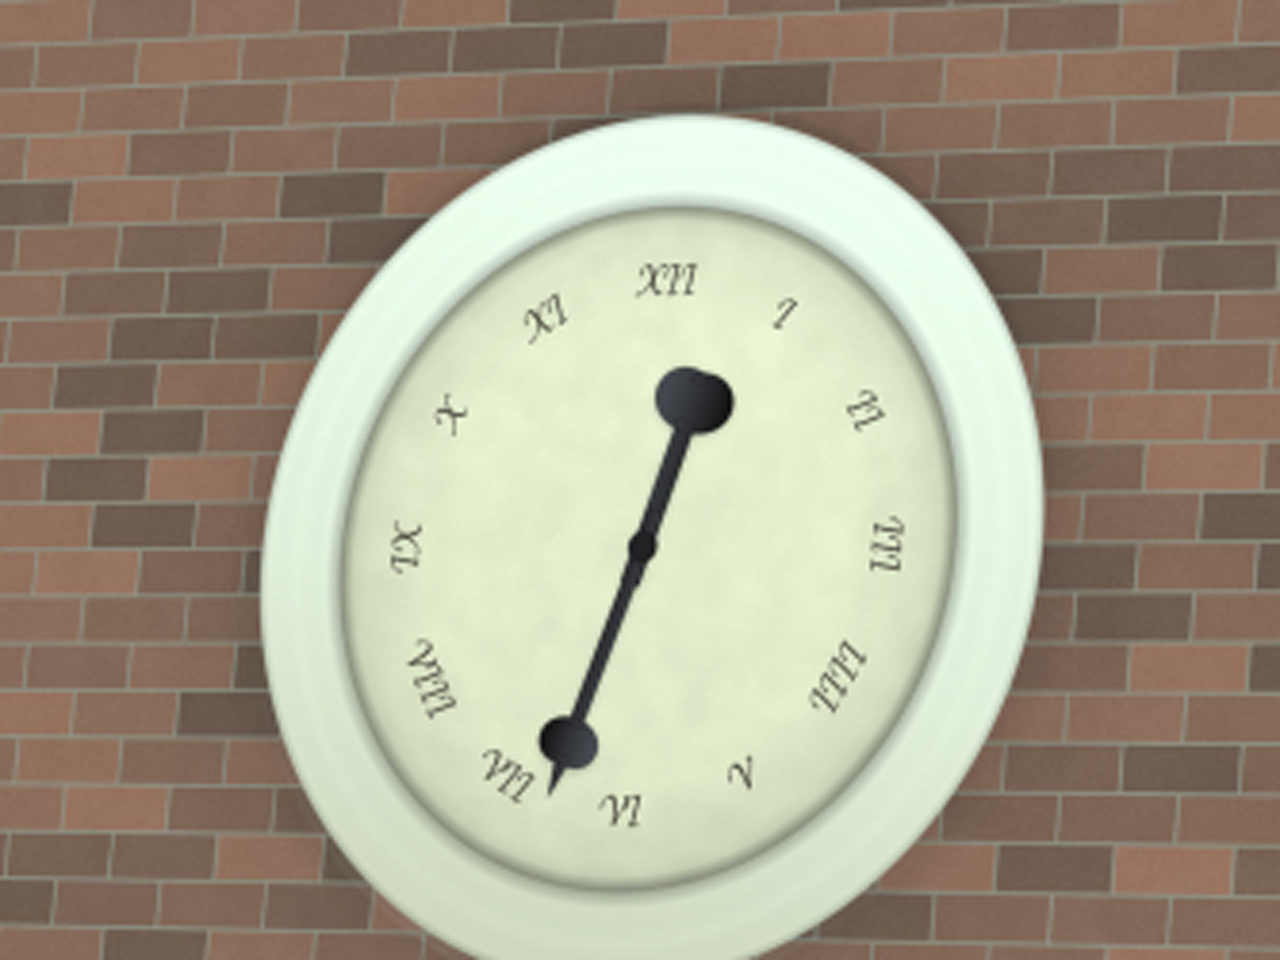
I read **12:33**
